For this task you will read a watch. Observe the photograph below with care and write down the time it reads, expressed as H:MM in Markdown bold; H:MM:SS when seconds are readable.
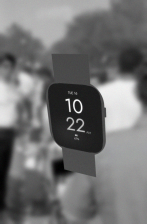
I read **10:22**
